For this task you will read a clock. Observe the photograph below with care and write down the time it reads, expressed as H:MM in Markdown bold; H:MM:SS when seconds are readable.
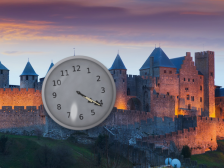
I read **4:21**
